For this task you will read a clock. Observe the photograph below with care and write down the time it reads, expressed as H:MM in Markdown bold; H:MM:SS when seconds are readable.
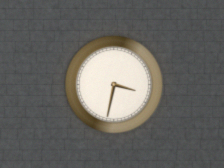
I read **3:32**
